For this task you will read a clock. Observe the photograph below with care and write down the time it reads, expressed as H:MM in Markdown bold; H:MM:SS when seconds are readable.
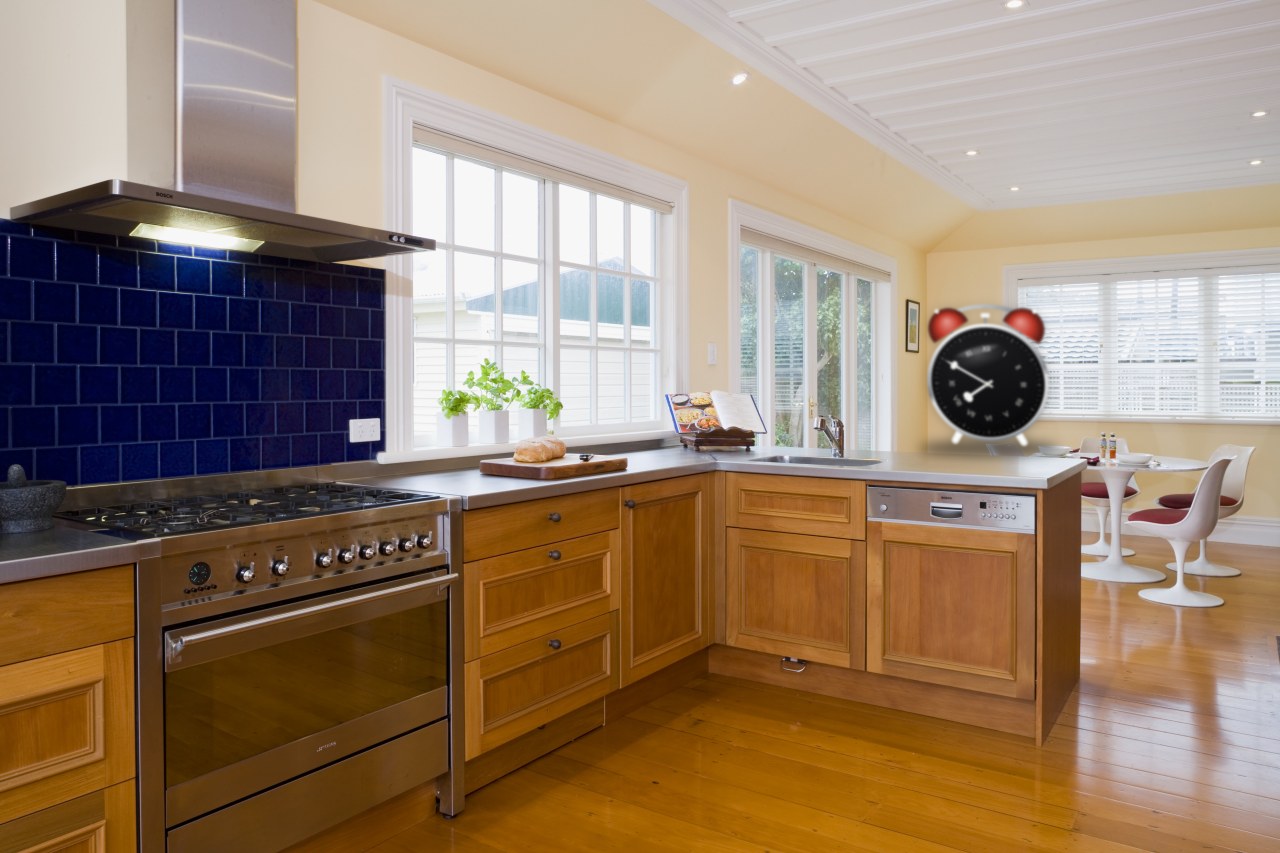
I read **7:50**
